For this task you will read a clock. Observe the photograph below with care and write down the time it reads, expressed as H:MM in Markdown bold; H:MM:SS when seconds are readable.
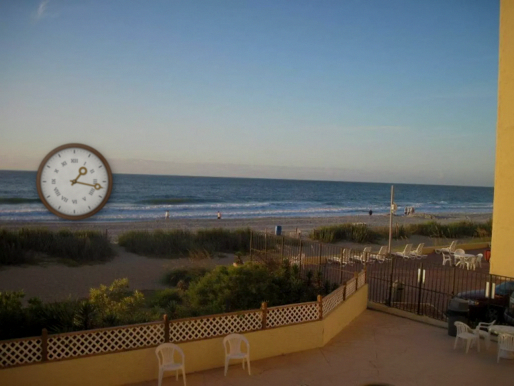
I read **1:17**
